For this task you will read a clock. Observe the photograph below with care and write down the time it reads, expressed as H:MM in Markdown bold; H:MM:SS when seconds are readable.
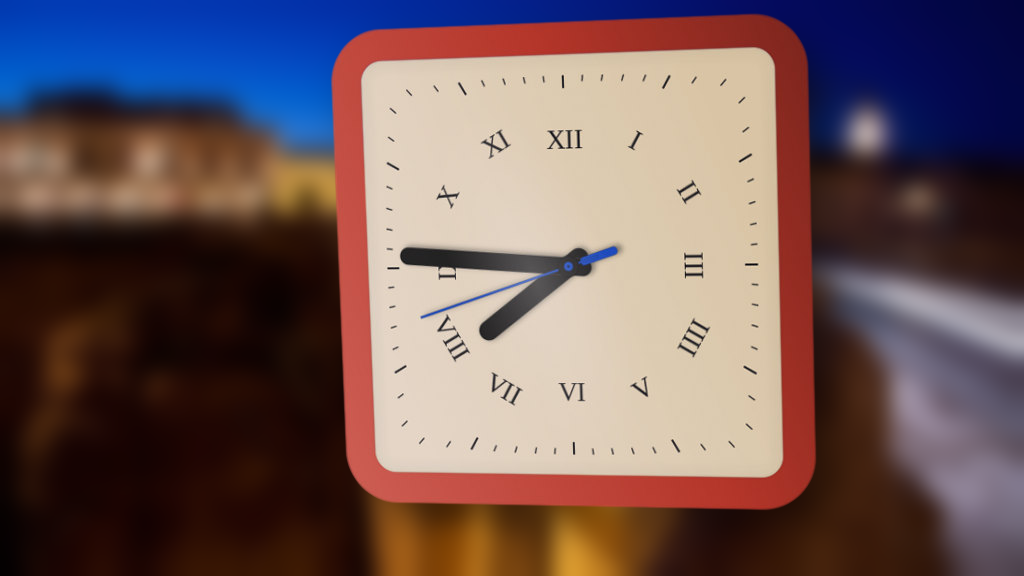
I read **7:45:42**
